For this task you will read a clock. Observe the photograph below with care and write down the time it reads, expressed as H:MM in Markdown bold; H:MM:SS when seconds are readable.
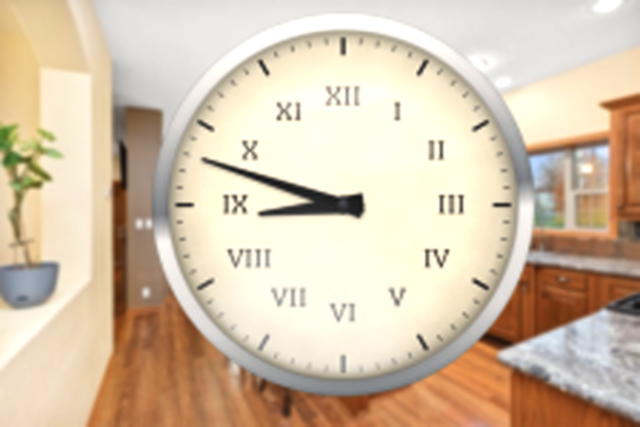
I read **8:48**
